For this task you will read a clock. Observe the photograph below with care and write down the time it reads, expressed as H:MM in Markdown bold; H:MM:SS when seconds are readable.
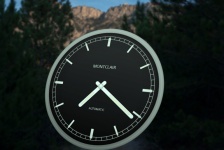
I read **7:21**
